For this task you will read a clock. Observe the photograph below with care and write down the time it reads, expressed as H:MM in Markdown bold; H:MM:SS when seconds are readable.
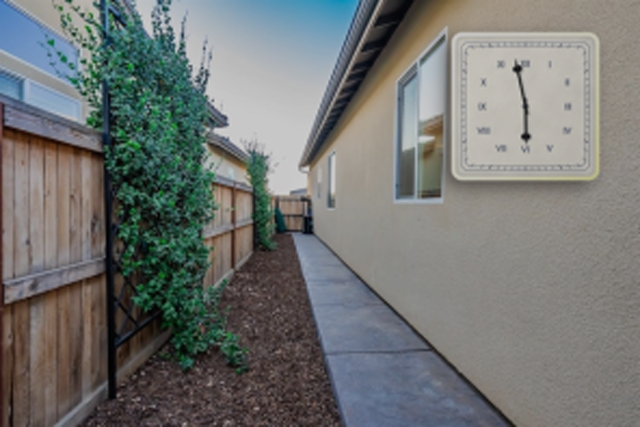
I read **5:58**
